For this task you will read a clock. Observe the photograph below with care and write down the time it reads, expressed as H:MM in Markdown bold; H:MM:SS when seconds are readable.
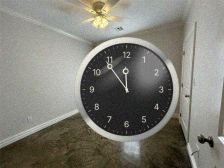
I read **11:54**
